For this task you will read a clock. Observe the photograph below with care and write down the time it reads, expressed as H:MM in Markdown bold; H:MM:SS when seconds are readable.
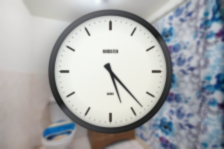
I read **5:23**
